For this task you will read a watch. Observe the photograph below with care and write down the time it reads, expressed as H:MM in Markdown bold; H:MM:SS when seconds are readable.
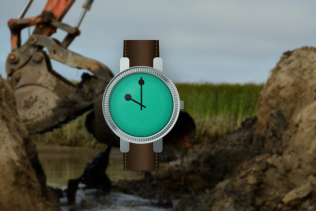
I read **10:00**
